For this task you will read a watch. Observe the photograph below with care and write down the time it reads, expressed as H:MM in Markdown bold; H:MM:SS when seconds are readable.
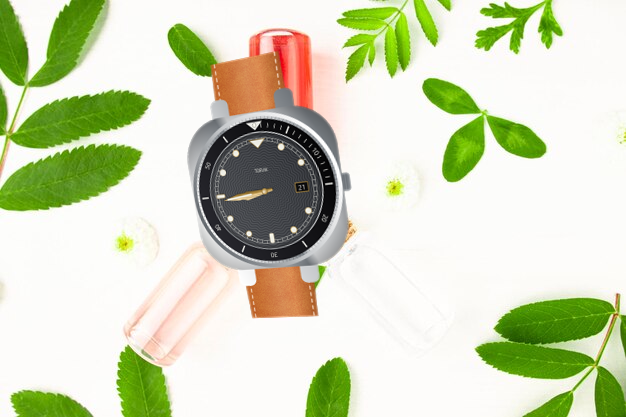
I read **8:44**
